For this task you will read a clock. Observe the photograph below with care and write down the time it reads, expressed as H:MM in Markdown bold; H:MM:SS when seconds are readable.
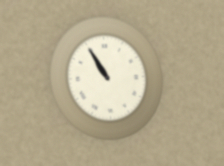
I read **10:55**
